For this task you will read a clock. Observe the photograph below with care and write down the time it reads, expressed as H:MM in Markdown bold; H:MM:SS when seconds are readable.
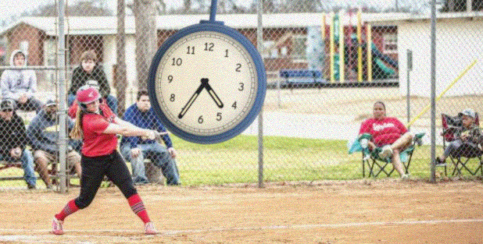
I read **4:35**
